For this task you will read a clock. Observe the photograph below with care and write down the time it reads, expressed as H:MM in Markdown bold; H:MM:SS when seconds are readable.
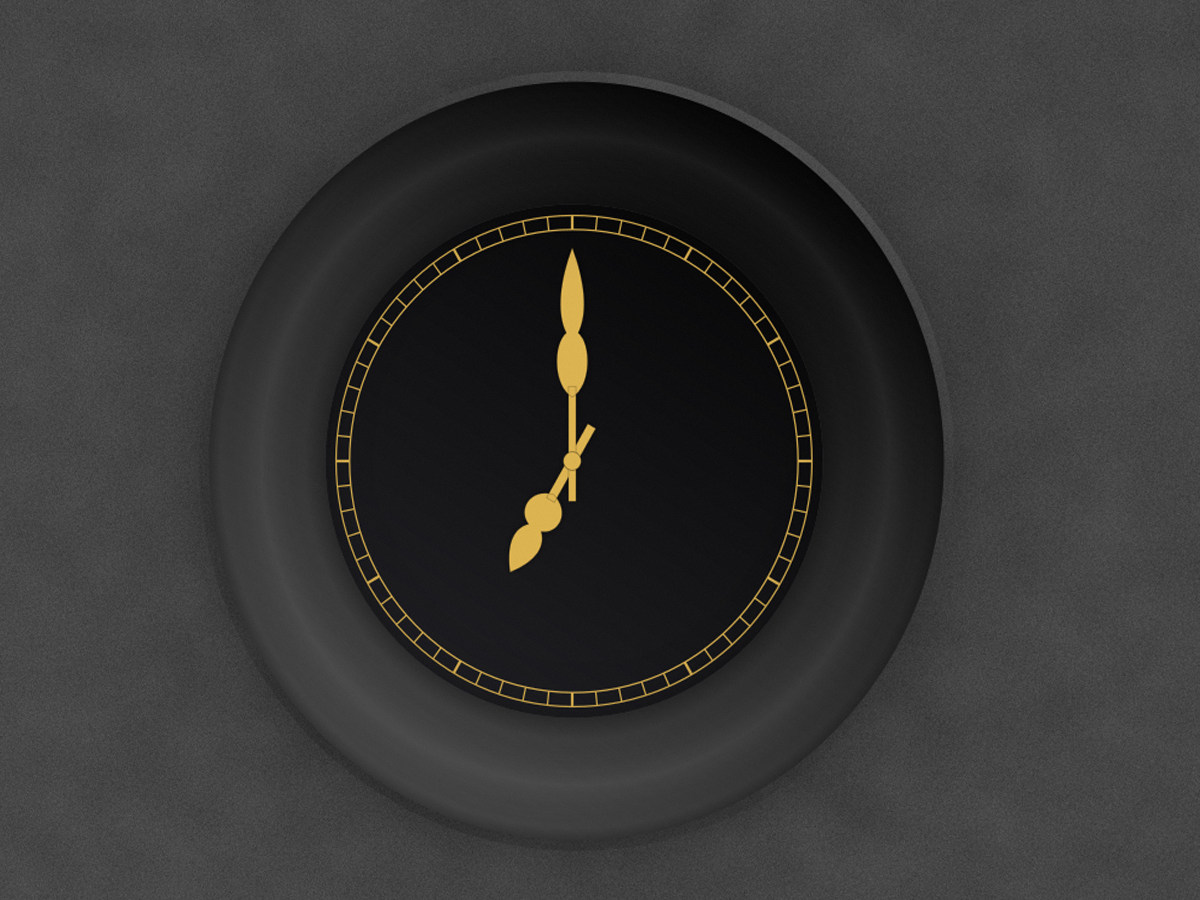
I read **7:00**
